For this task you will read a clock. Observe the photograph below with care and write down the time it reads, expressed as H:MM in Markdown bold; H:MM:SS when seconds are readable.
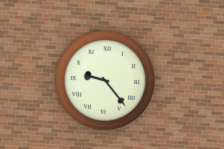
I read **9:23**
